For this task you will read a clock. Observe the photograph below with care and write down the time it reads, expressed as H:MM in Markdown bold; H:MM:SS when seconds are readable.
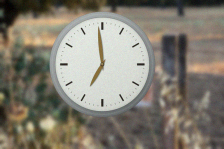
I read **6:59**
